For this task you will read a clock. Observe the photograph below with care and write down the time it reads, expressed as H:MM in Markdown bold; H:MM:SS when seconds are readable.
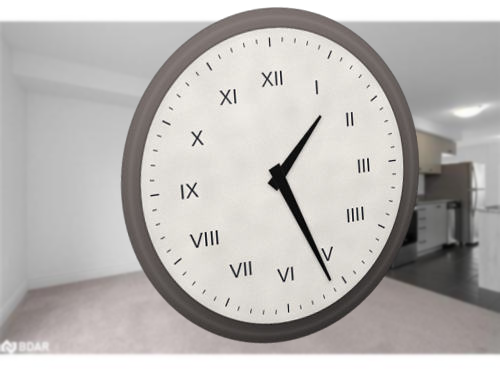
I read **1:26**
